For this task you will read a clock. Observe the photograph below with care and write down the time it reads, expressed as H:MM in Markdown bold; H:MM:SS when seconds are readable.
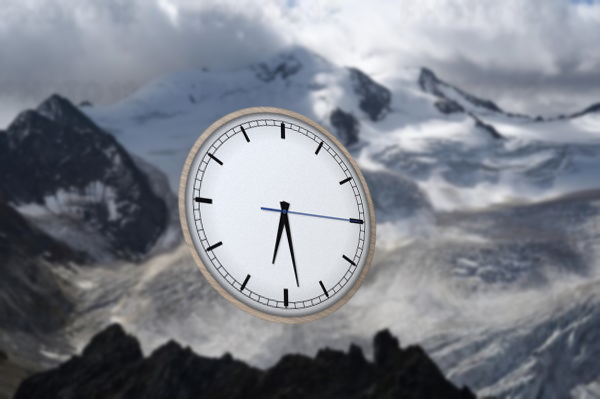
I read **6:28:15**
